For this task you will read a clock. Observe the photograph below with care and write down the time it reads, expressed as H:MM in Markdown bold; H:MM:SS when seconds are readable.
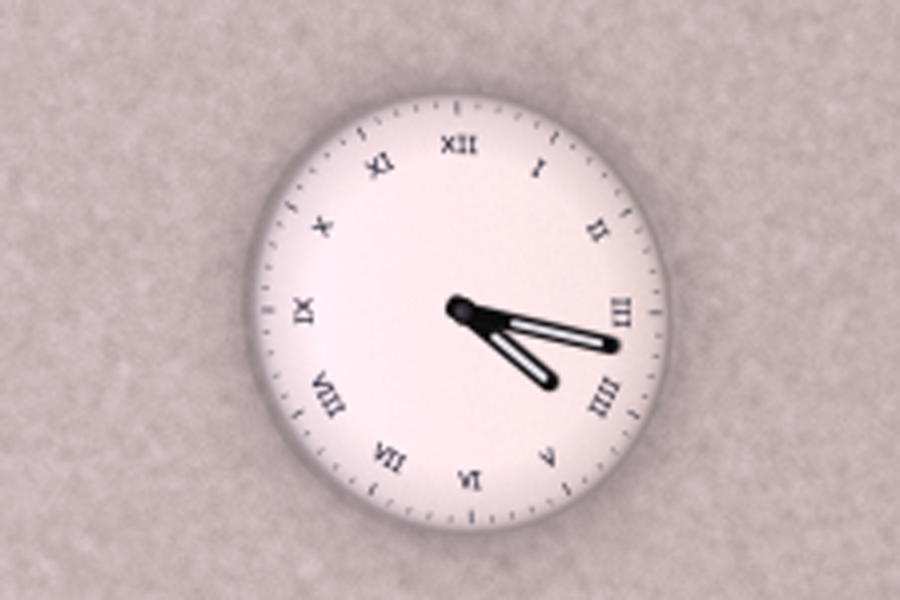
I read **4:17**
